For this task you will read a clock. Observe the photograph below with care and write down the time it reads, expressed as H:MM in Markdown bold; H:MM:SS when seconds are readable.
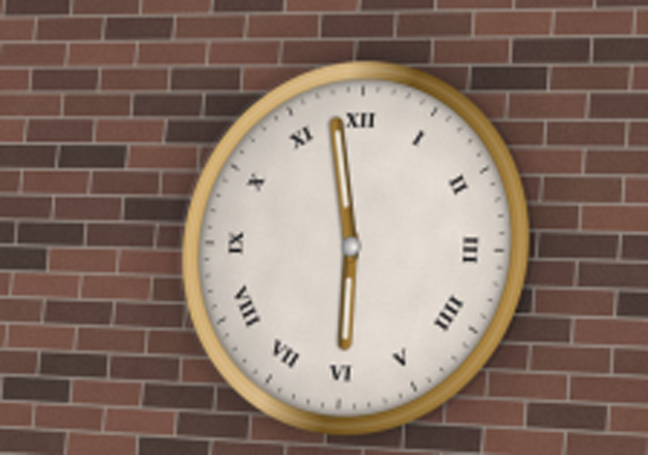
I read **5:58**
